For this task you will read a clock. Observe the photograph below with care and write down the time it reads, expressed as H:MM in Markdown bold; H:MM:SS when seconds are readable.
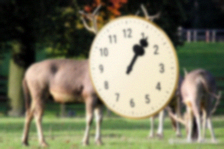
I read **1:06**
